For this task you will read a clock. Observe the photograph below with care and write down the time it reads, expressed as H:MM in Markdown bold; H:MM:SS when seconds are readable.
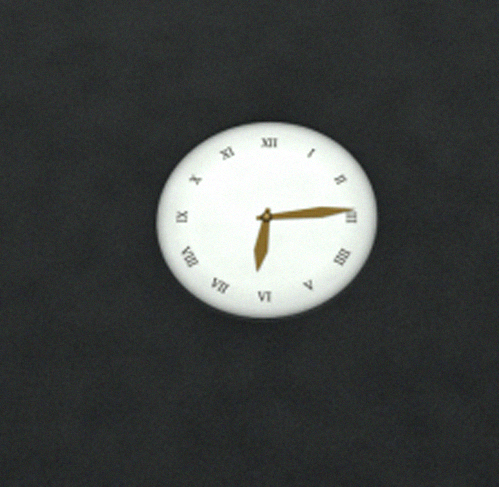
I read **6:14**
